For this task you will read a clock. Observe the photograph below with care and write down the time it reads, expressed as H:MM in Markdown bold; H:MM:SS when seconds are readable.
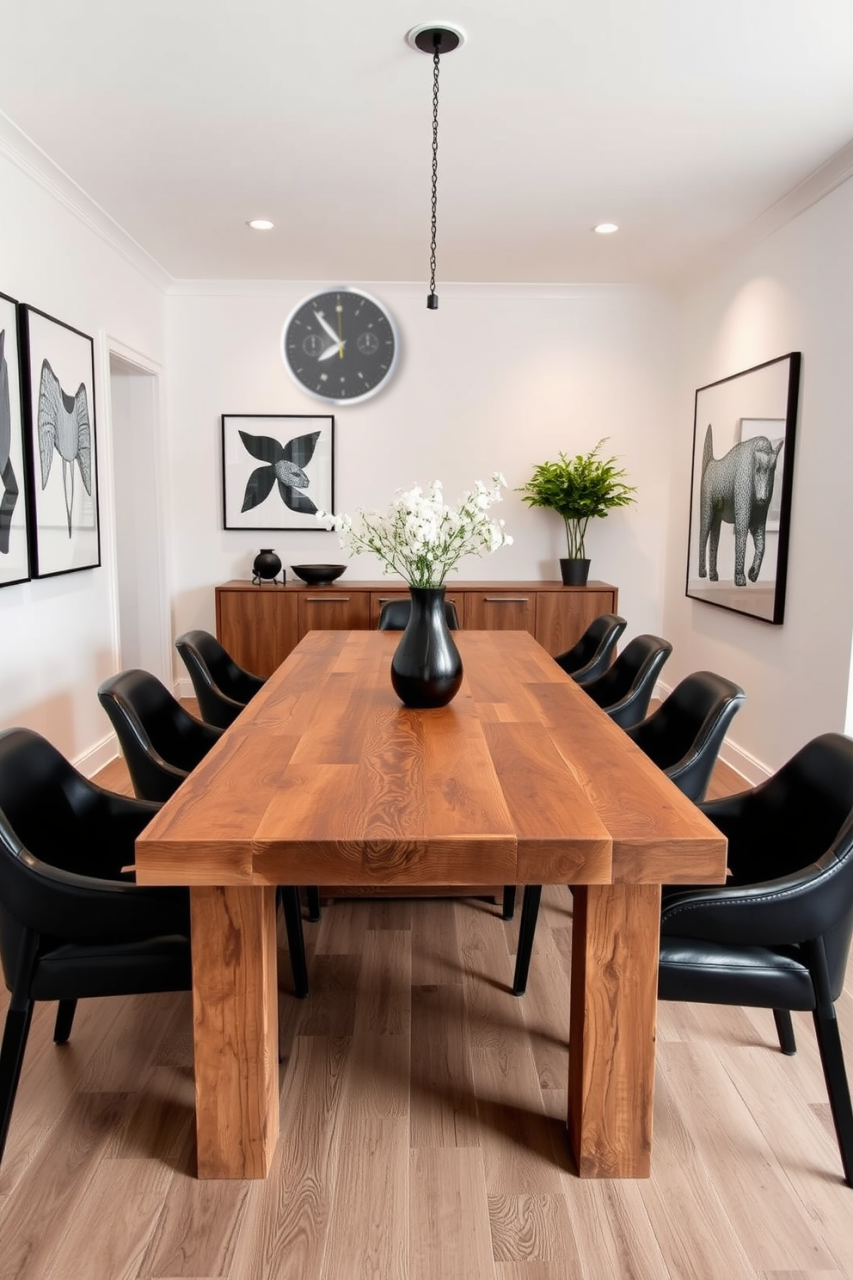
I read **7:54**
